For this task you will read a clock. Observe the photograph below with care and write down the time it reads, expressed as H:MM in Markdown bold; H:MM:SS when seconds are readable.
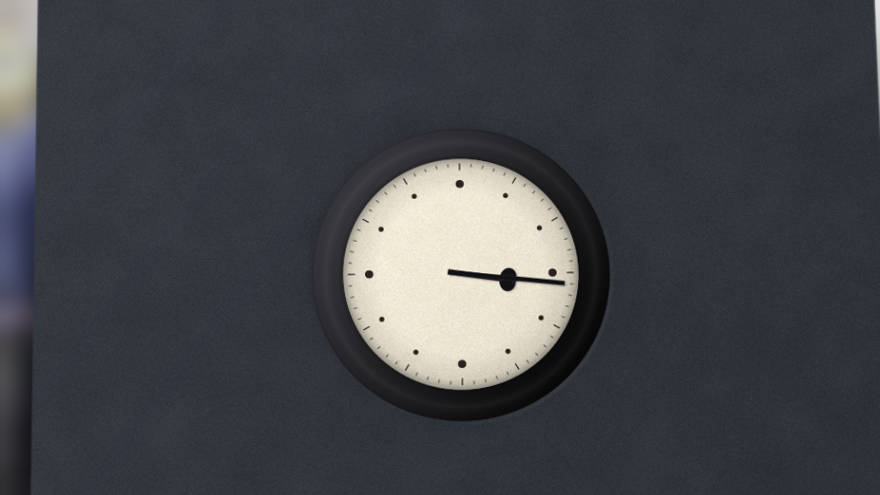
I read **3:16**
